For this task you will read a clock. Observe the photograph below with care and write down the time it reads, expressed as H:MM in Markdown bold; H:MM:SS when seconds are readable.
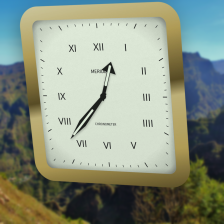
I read **12:37**
